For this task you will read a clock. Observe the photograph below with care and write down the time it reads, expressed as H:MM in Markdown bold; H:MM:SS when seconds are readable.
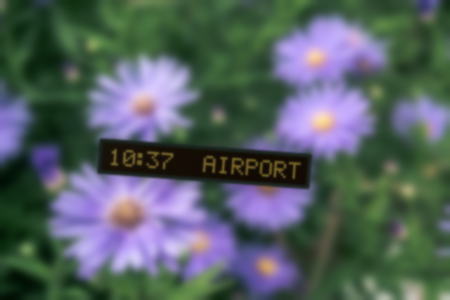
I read **10:37**
